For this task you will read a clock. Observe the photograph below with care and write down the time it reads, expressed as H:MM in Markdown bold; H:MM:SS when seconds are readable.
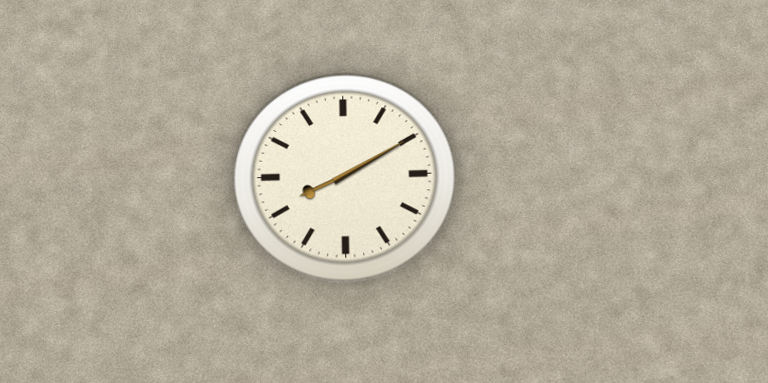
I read **8:10**
